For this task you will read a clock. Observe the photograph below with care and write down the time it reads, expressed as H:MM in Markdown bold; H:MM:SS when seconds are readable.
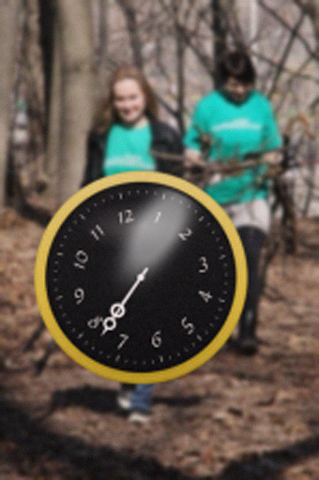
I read **7:38**
